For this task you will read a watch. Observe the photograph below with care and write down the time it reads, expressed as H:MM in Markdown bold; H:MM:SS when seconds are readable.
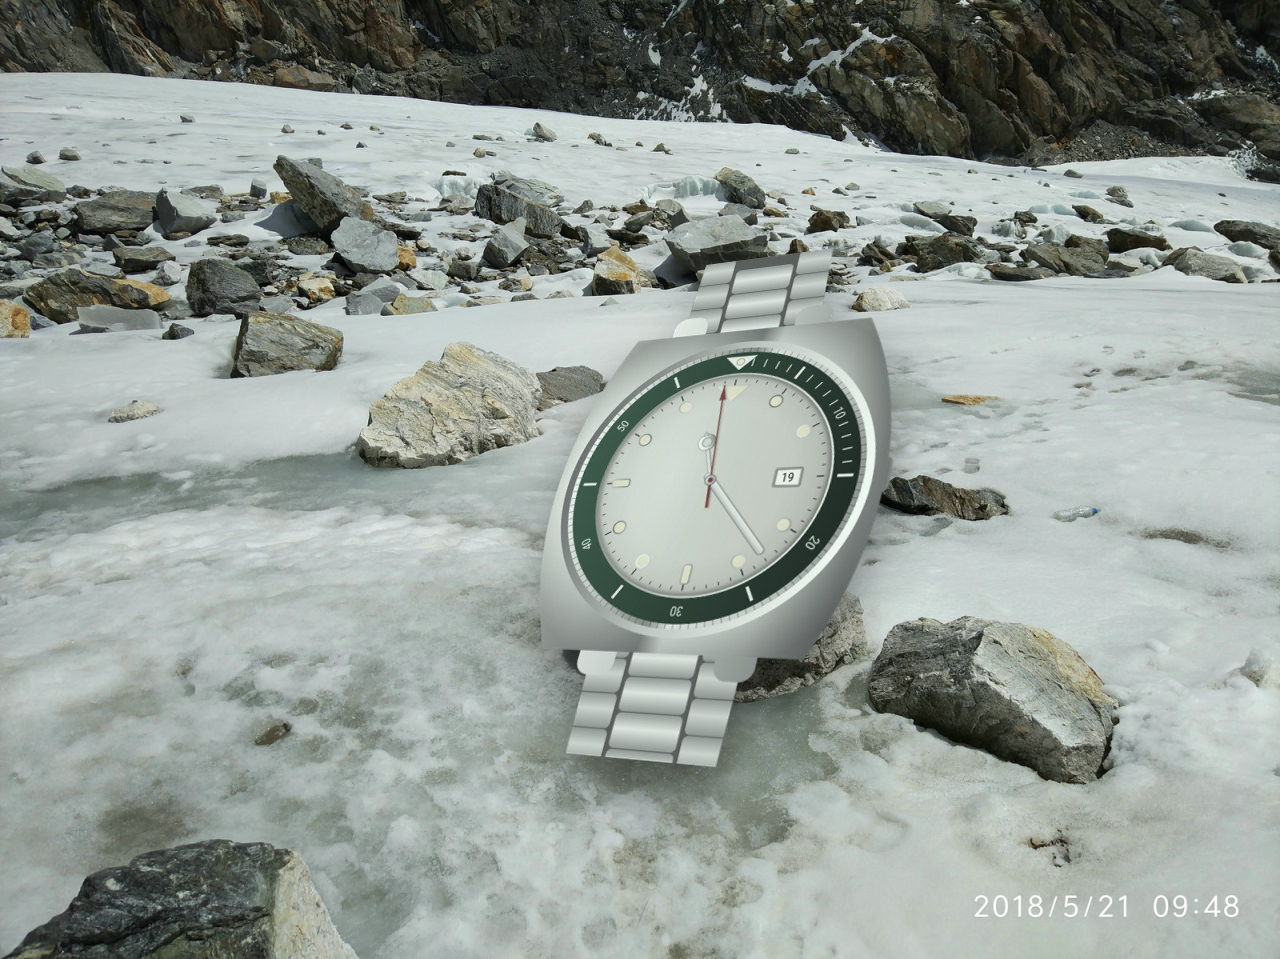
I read **11:22:59**
